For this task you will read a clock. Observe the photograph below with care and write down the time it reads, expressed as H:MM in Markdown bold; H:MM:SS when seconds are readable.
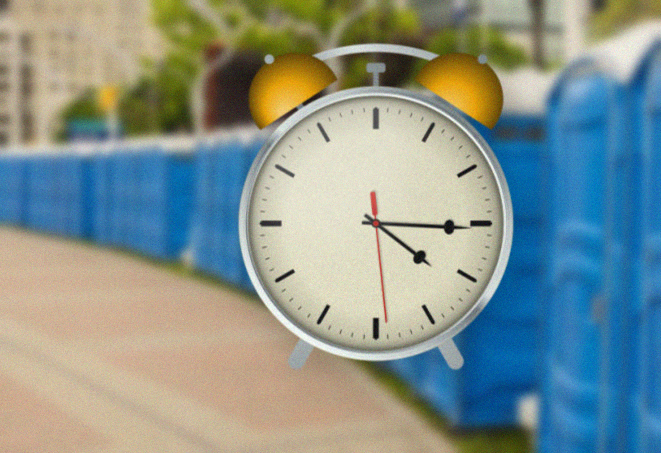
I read **4:15:29**
